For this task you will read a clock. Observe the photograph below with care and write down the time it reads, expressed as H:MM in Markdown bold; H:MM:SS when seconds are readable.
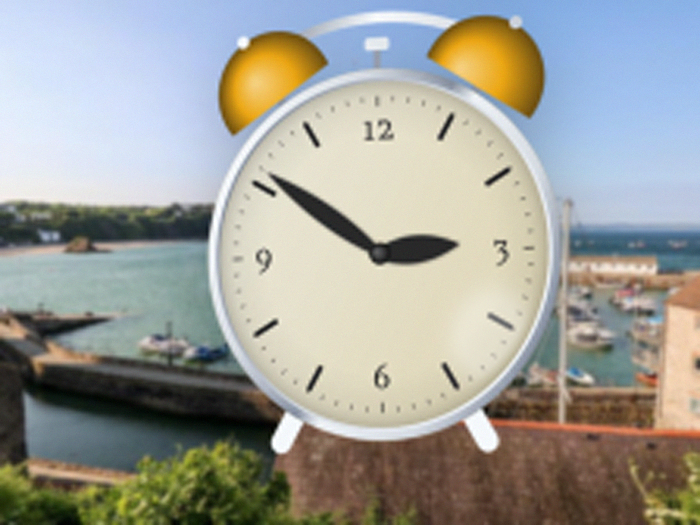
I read **2:51**
